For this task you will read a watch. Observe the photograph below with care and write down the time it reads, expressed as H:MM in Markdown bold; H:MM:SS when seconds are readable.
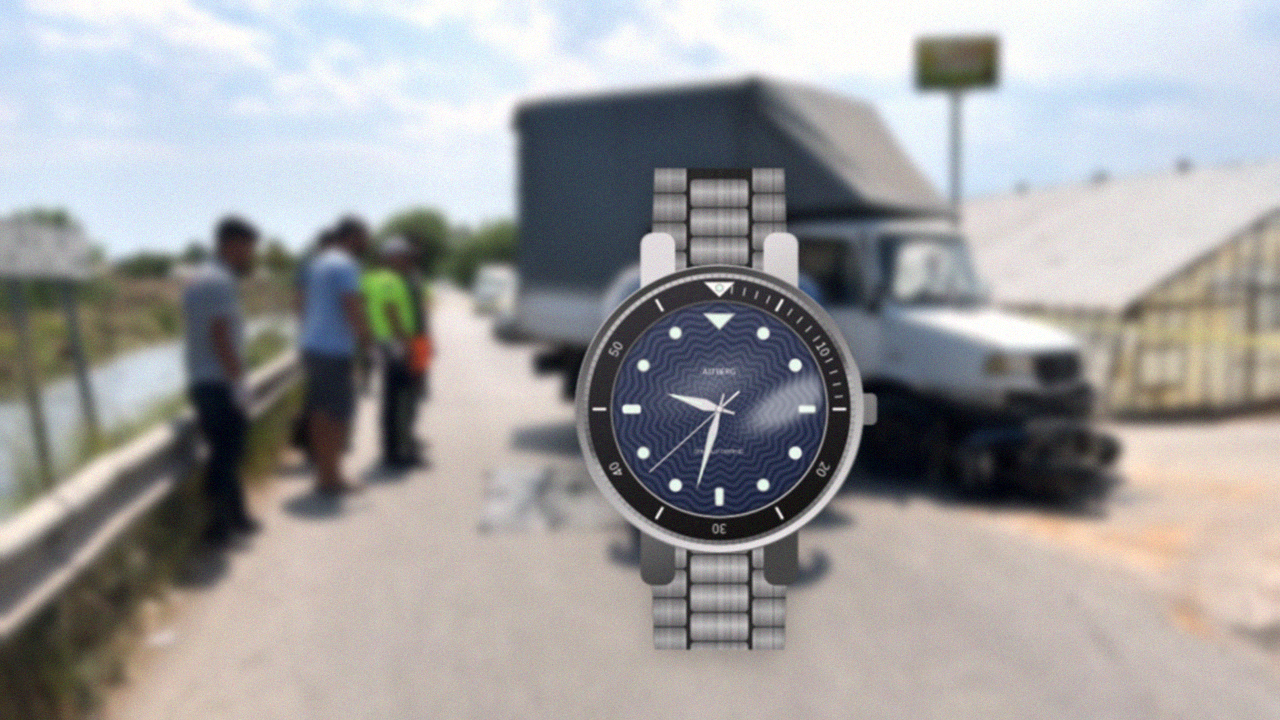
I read **9:32:38**
